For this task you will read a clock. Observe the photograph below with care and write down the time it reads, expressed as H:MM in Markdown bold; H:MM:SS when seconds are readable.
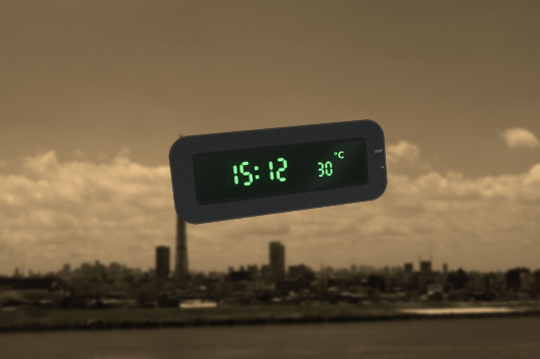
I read **15:12**
